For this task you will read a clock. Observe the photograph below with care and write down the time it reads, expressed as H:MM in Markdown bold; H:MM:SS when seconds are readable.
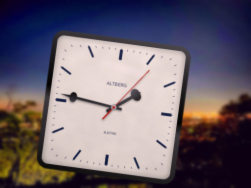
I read **1:46:06**
